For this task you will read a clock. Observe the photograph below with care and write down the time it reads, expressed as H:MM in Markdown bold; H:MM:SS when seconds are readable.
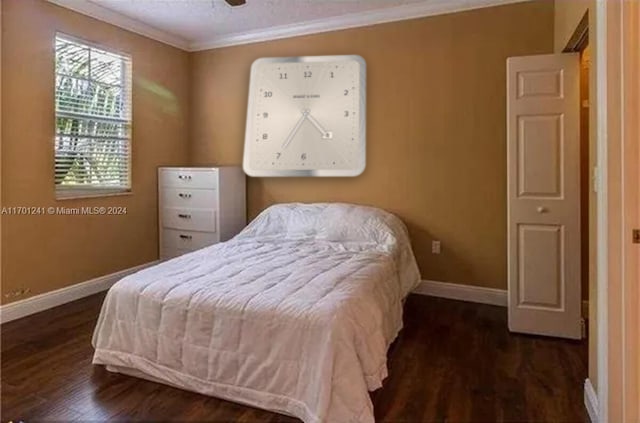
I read **4:35**
